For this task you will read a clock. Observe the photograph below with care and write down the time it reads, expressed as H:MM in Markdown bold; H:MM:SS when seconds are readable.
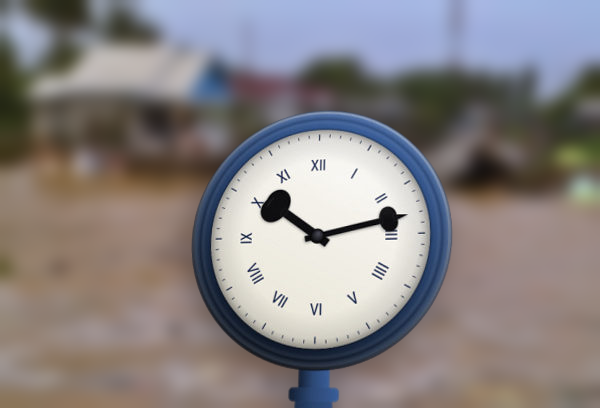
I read **10:13**
